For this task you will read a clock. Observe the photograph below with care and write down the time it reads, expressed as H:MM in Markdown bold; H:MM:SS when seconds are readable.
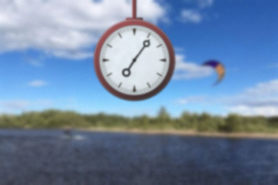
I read **7:06**
